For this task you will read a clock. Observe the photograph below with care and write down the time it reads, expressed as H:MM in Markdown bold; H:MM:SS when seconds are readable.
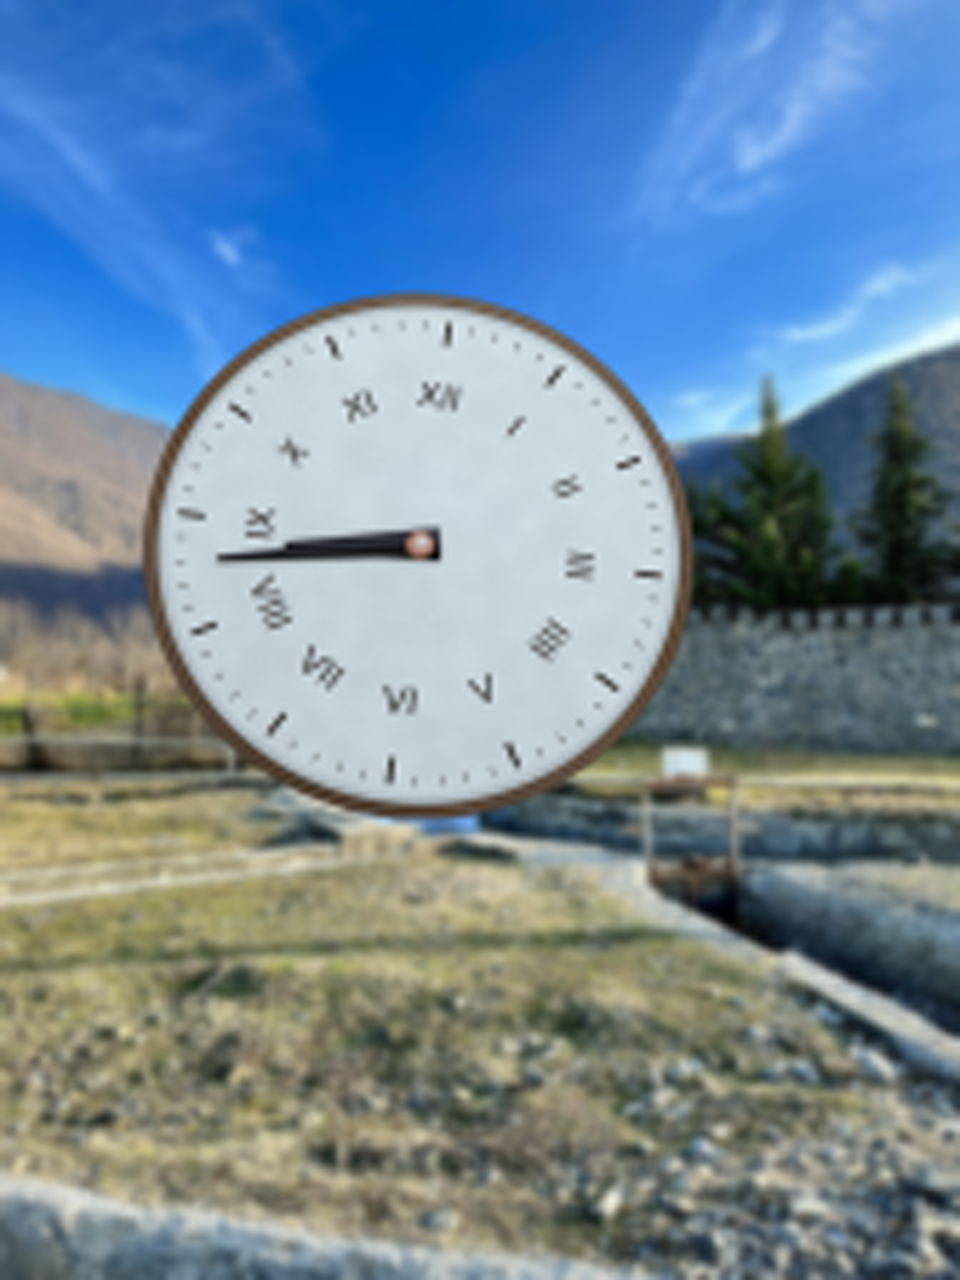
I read **8:43**
